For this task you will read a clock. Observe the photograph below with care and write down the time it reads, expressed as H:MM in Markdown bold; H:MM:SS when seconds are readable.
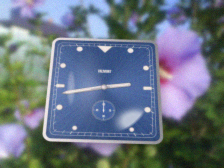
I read **2:43**
